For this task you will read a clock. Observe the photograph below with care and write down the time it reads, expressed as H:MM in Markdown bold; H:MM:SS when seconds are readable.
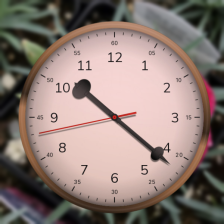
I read **10:21:43**
